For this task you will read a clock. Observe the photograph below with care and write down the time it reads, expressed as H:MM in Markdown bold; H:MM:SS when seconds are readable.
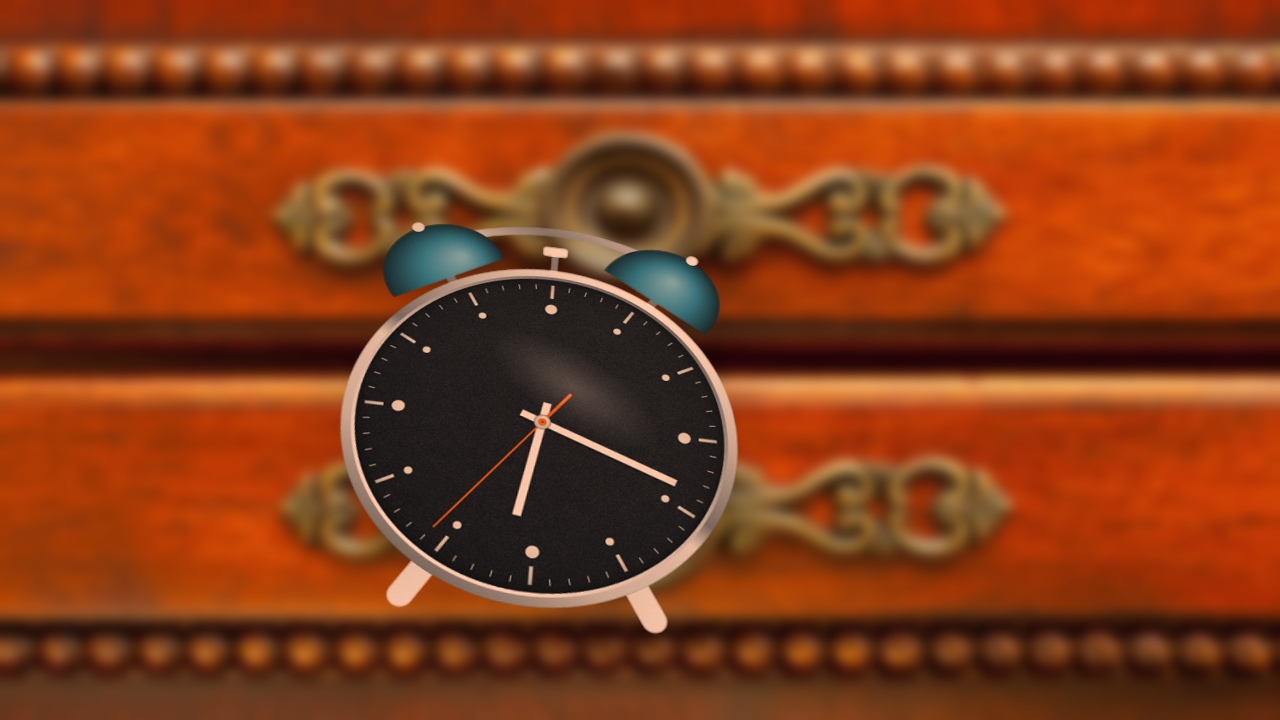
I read **6:18:36**
